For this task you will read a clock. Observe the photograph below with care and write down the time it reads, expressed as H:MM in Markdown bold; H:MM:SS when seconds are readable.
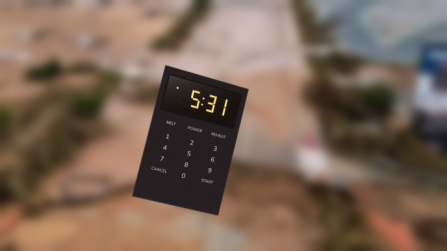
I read **5:31**
